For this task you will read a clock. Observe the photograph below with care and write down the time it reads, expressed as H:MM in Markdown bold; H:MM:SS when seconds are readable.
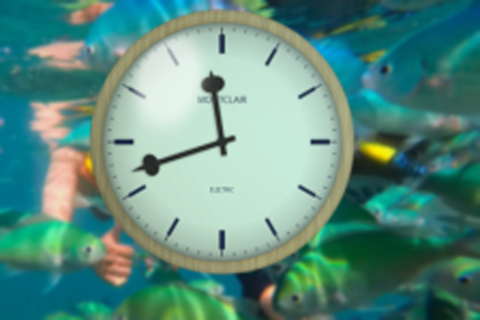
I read **11:42**
